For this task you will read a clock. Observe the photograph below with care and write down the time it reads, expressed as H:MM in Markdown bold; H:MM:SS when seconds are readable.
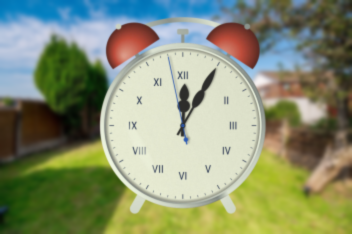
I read **12:04:58**
